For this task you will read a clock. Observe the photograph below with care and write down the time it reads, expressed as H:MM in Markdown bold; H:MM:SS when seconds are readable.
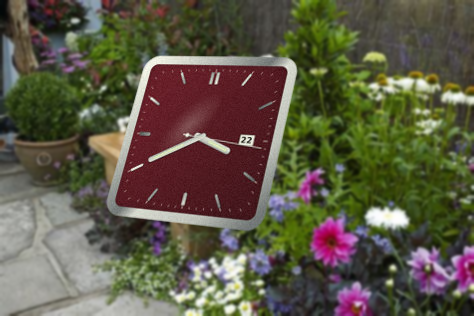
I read **3:40:16**
